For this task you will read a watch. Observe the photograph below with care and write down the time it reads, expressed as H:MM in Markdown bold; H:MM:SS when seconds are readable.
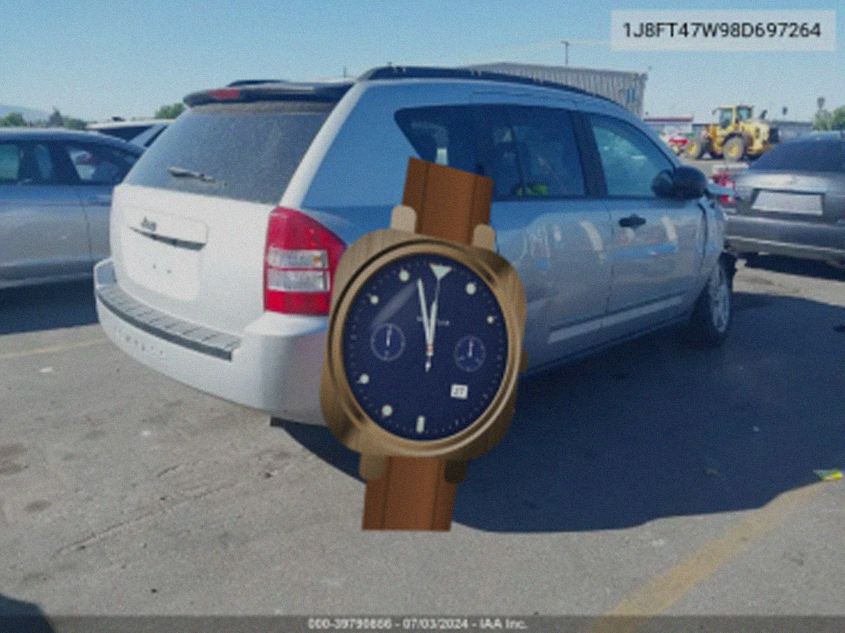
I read **11:57**
